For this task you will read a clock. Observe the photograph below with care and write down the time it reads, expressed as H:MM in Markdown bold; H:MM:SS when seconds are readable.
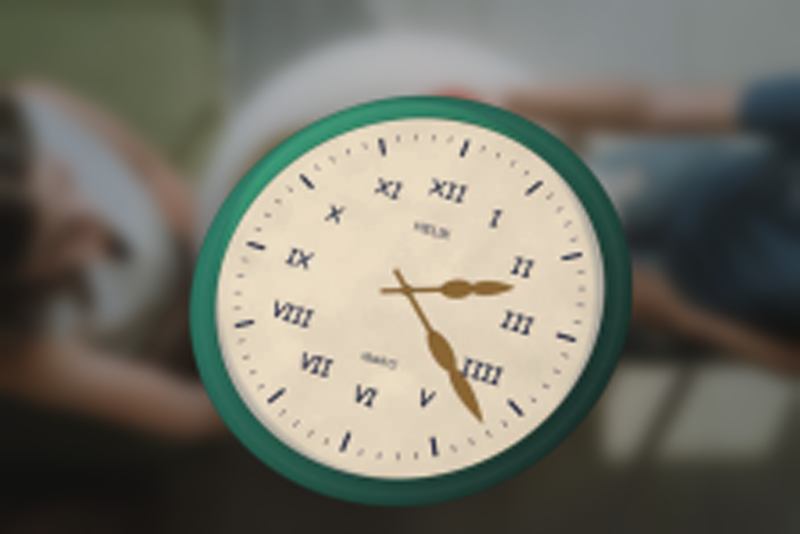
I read **2:22**
